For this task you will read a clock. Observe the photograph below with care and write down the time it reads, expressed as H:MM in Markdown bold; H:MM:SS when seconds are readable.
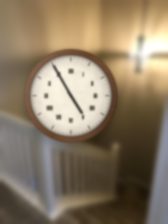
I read **4:55**
